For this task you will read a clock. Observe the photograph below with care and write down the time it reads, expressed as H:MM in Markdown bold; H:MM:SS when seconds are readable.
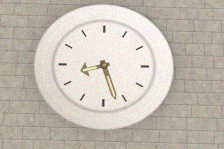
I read **8:27**
